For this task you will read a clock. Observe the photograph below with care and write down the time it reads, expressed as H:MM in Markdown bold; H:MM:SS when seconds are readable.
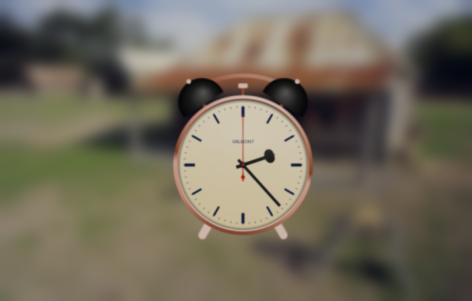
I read **2:23:00**
